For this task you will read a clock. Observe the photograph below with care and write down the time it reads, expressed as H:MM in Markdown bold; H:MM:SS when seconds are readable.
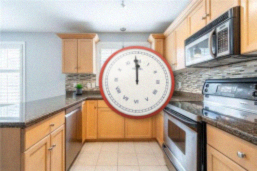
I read **11:59**
